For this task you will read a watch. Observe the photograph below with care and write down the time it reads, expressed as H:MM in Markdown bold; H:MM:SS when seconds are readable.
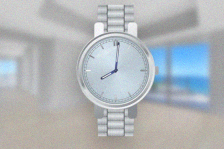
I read **8:01**
